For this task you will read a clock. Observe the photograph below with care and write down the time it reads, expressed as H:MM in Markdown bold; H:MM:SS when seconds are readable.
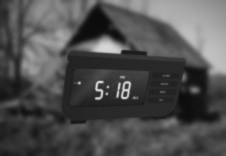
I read **5:18**
